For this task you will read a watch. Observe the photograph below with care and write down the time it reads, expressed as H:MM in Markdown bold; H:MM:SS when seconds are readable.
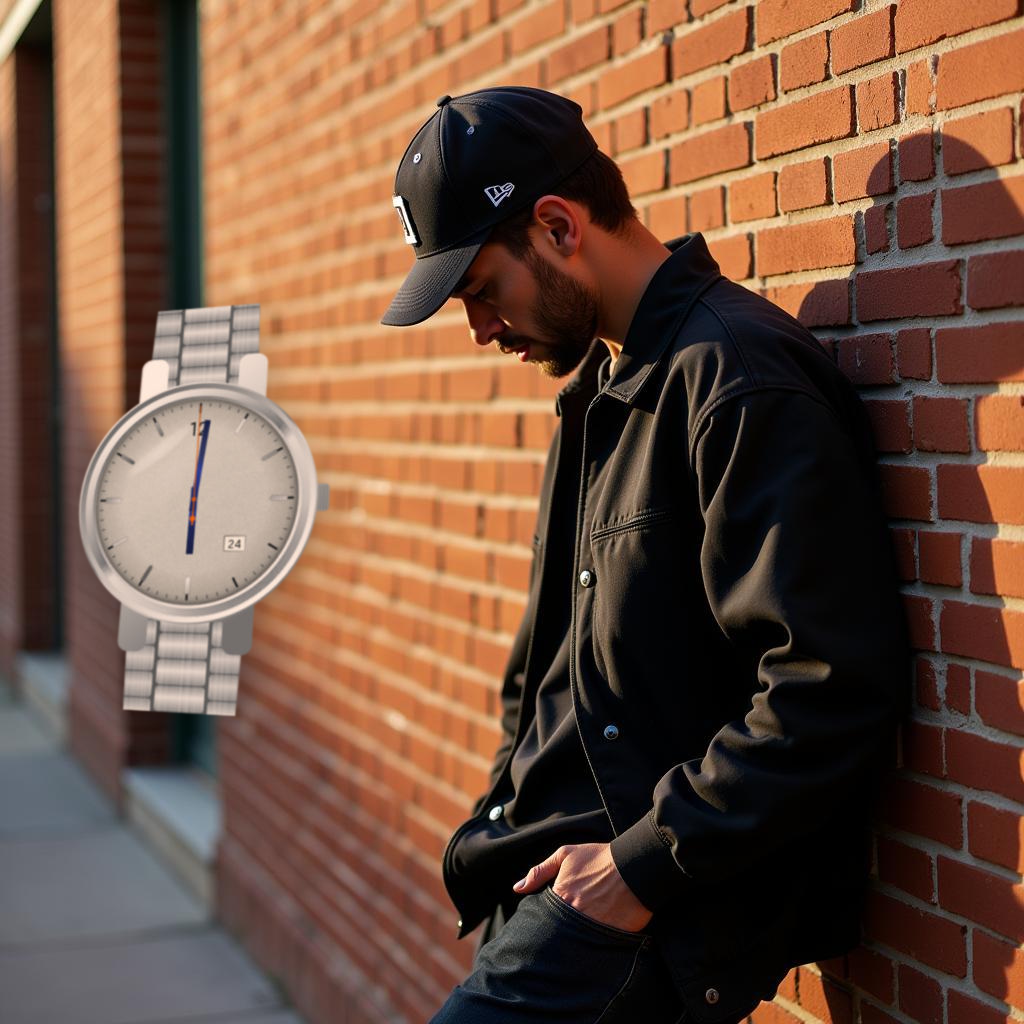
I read **6:01:00**
